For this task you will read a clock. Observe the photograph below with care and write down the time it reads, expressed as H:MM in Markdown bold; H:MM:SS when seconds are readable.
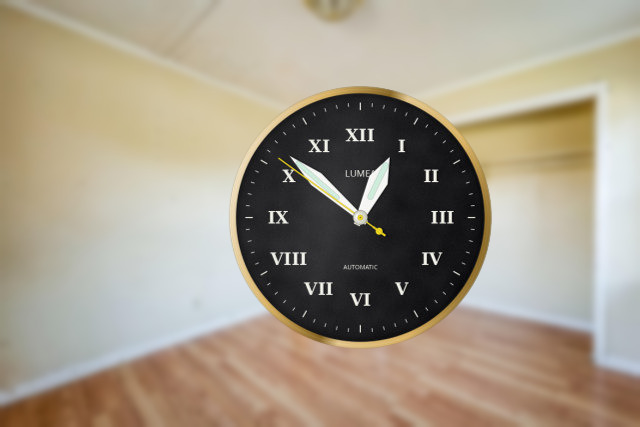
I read **12:51:51**
